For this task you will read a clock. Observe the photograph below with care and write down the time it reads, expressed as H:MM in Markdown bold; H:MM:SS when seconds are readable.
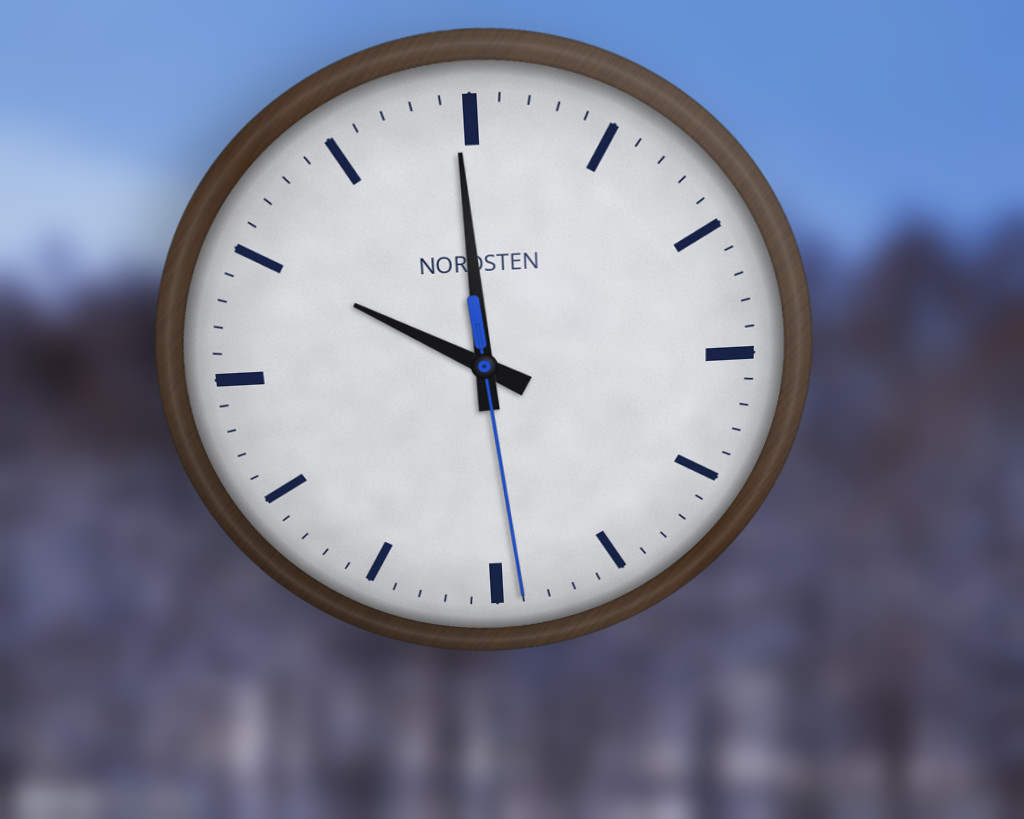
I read **9:59:29**
